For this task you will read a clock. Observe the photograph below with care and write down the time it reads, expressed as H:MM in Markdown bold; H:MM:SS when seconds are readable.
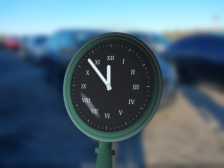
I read **11:53**
